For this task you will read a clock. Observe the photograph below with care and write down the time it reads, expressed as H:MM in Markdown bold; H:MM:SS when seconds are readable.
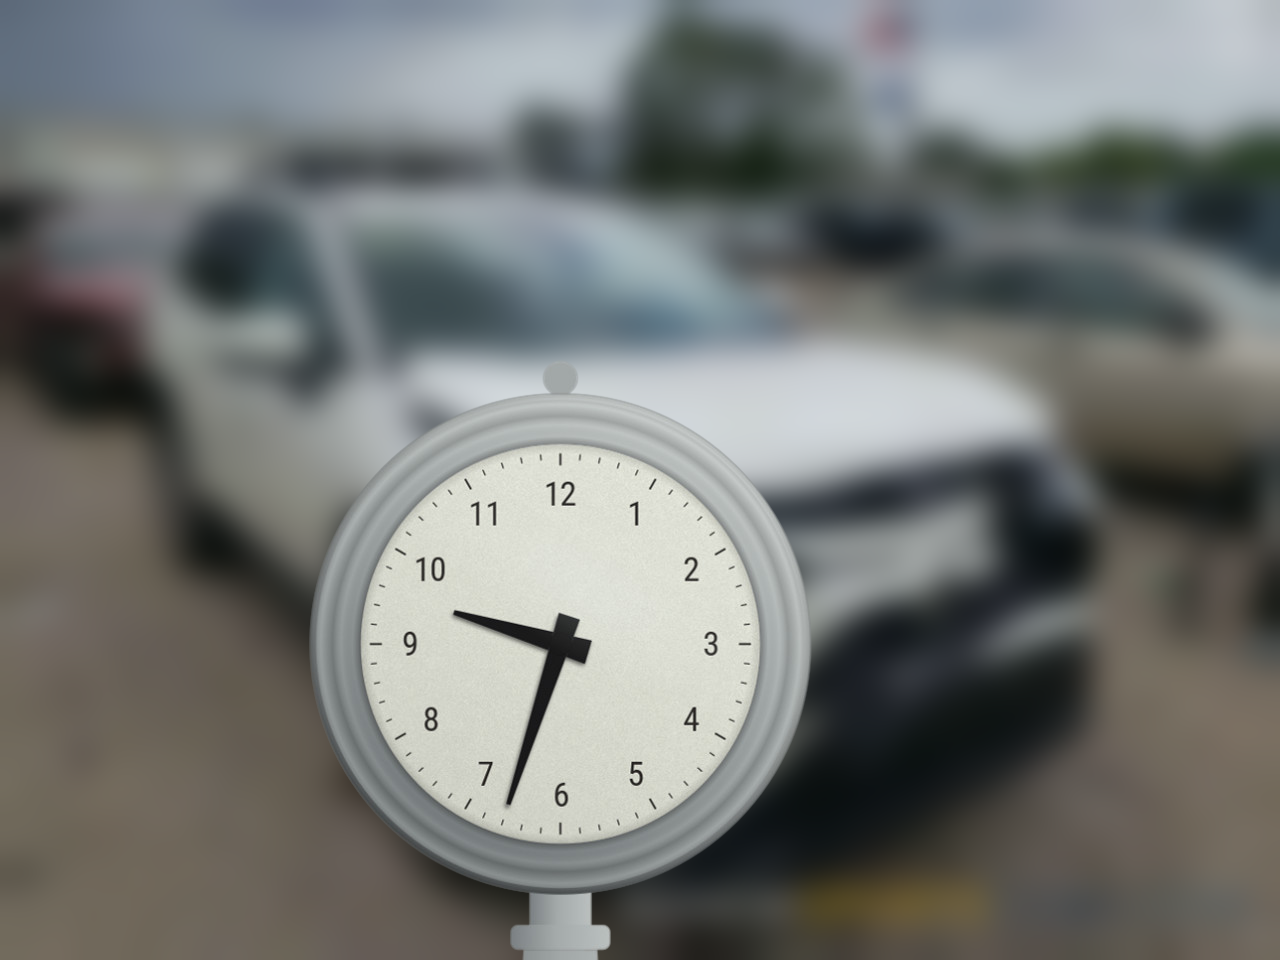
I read **9:33**
